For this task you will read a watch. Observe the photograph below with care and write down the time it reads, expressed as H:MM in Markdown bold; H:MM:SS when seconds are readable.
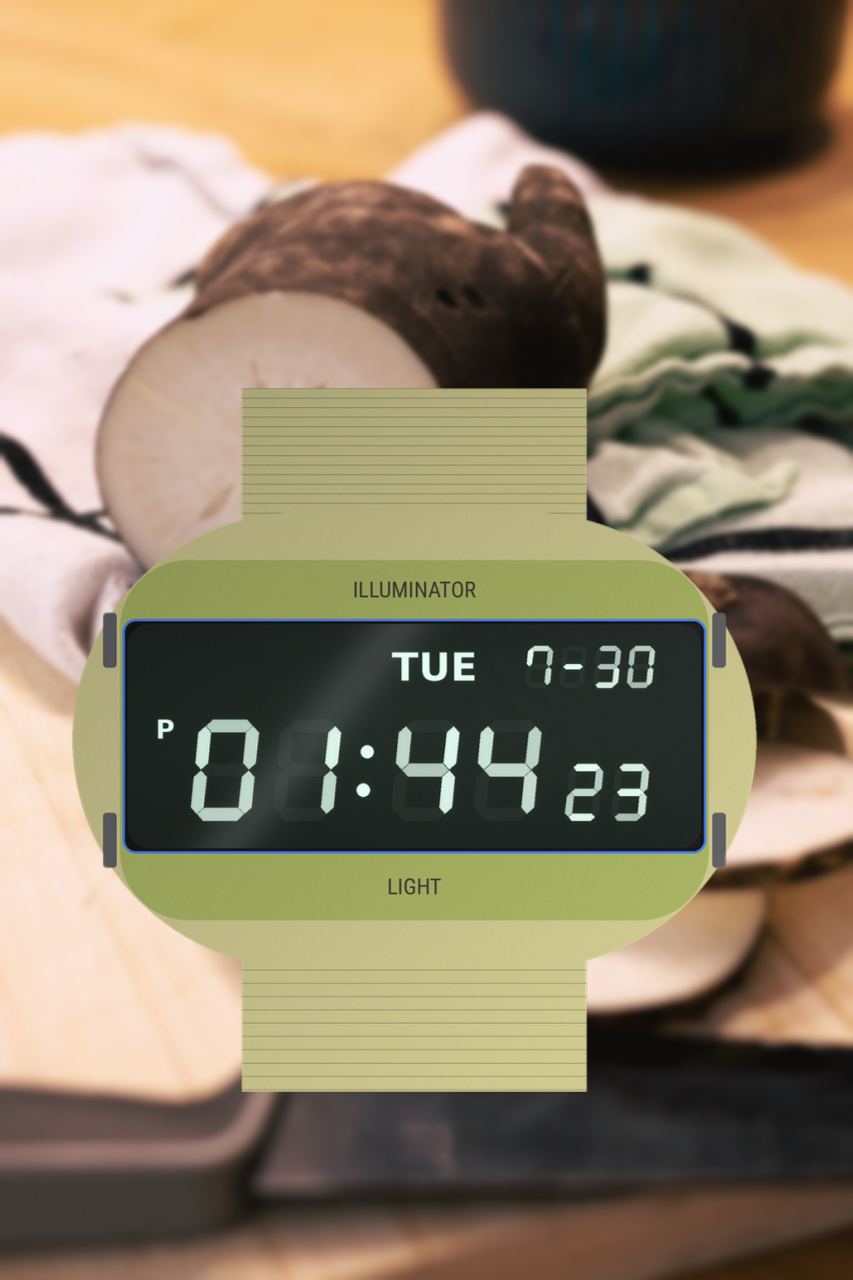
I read **1:44:23**
